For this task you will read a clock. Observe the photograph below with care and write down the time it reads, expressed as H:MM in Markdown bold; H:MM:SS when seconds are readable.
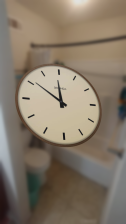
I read **11:51**
